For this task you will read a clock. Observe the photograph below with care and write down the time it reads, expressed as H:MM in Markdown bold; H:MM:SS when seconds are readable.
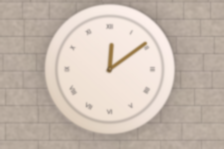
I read **12:09**
